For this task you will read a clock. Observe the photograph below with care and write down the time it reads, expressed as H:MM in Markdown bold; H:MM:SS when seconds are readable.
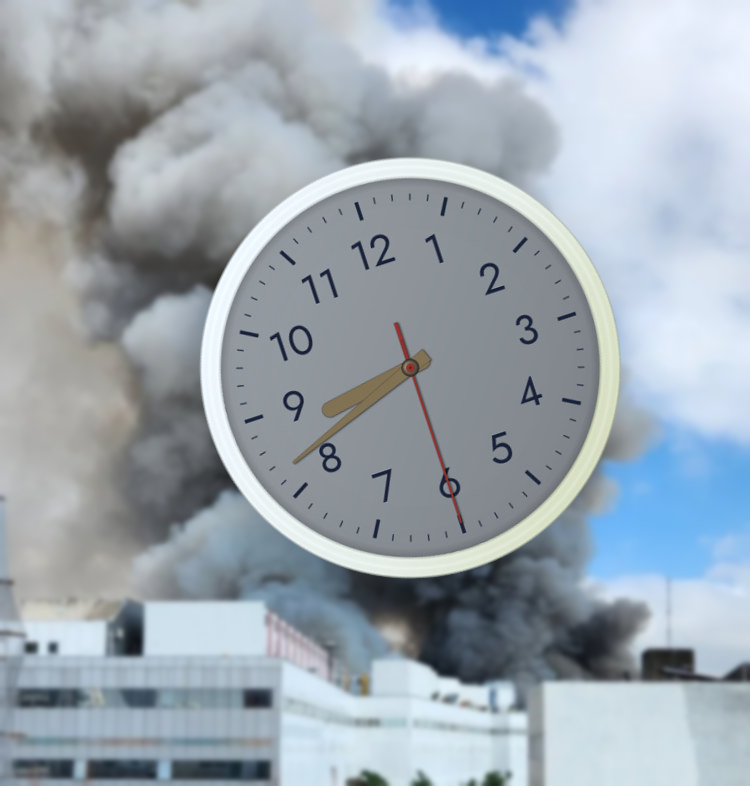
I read **8:41:30**
